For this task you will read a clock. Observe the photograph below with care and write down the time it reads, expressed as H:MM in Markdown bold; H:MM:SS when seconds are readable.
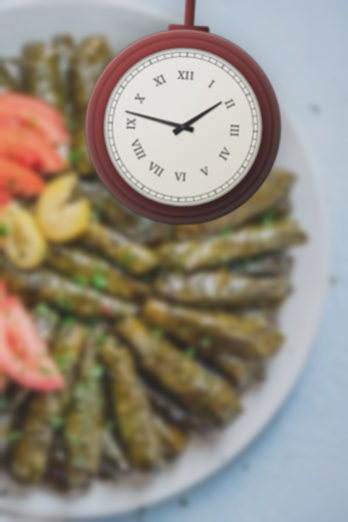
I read **1:47**
